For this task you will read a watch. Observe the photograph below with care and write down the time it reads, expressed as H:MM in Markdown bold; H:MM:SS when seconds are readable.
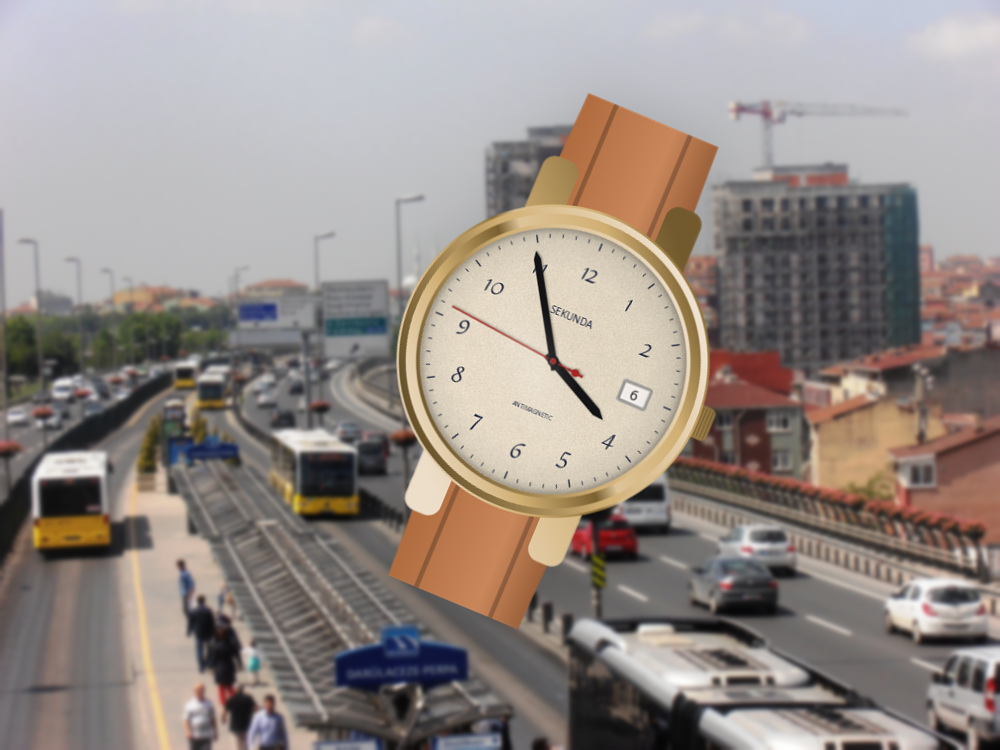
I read **3:54:46**
